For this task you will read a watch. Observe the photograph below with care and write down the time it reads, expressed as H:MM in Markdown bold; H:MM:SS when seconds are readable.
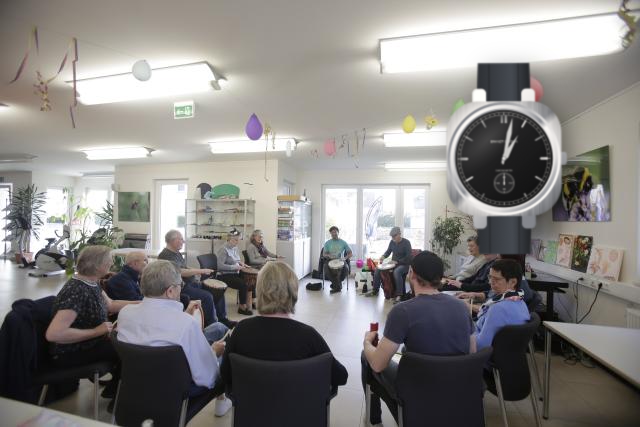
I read **1:02**
